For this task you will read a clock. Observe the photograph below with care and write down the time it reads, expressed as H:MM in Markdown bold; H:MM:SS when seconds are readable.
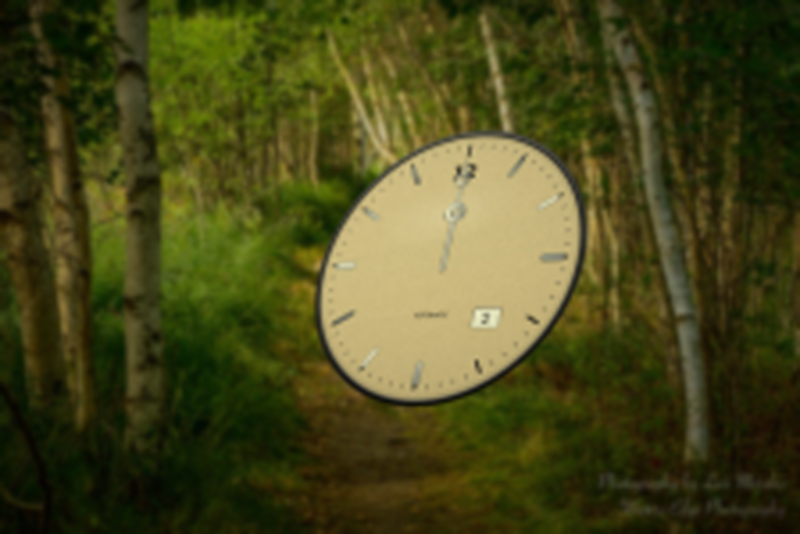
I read **12:00**
